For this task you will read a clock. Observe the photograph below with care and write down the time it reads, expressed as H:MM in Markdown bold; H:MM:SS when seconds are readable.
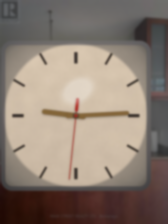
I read **9:14:31**
